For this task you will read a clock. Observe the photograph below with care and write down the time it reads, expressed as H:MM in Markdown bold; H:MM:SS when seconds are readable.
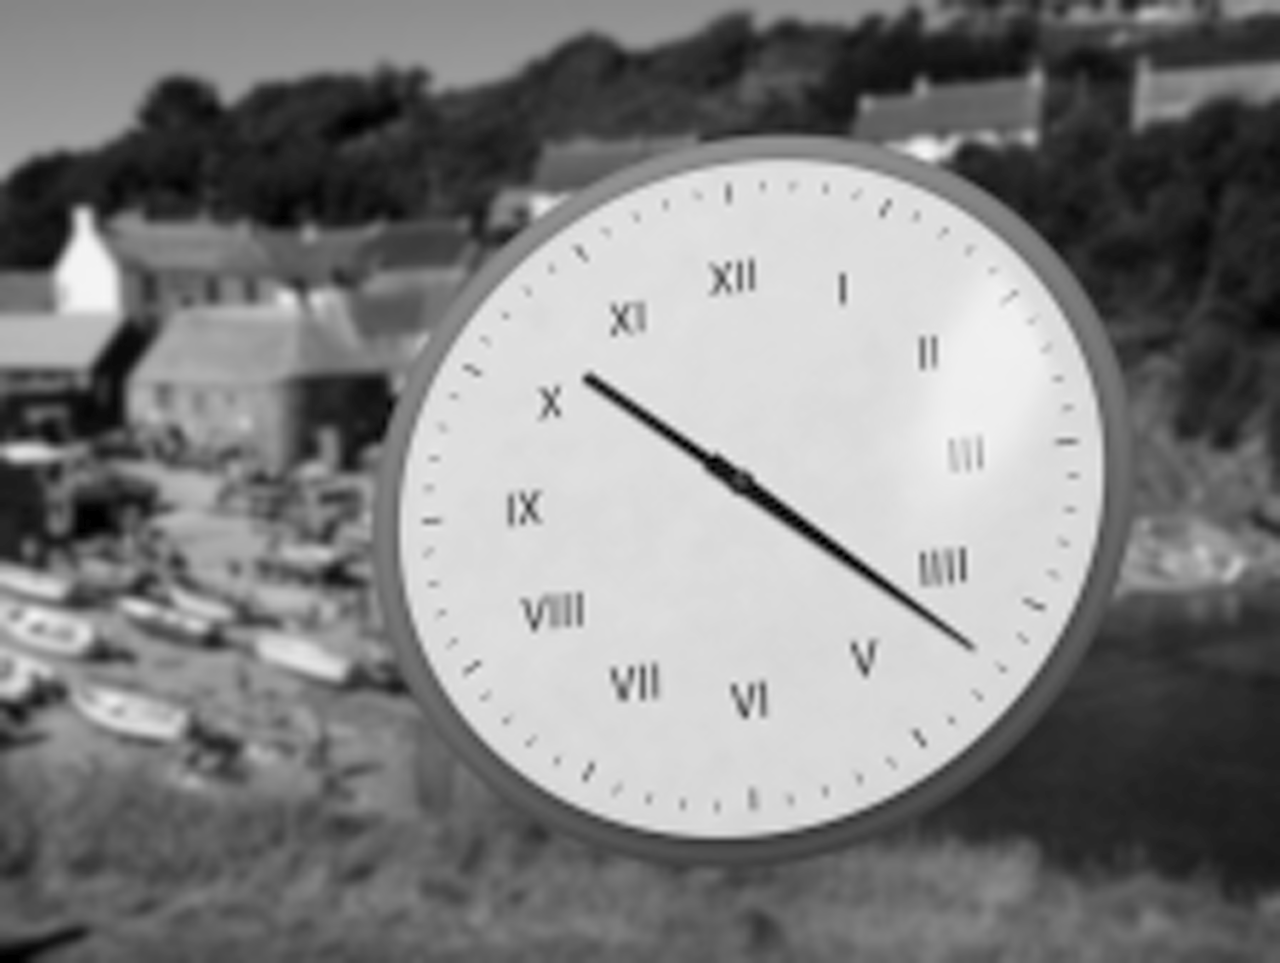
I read **10:22**
